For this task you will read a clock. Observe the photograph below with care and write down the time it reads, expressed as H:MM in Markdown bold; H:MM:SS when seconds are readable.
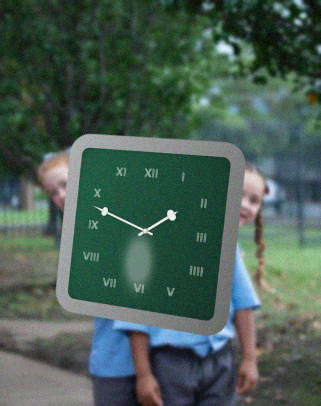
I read **1:48**
